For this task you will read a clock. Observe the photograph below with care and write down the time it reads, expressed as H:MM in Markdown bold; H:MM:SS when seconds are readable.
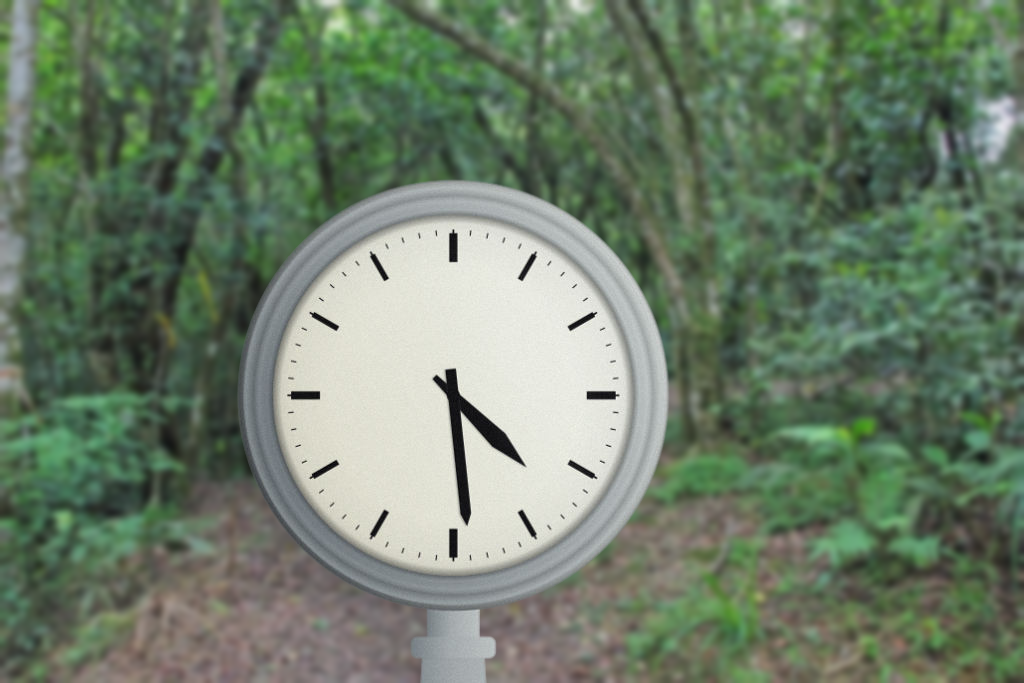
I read **4:29**
